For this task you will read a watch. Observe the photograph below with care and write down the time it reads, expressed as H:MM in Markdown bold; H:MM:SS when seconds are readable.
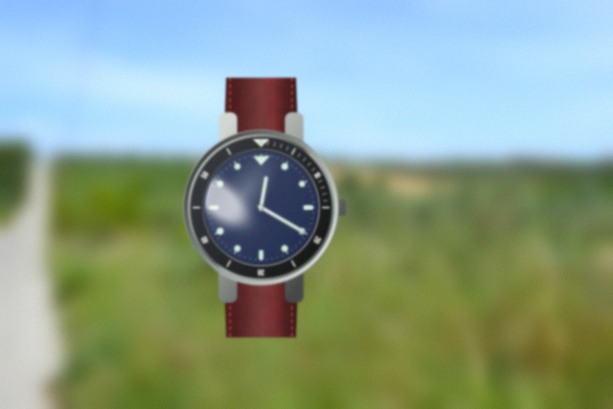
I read **12:20**
